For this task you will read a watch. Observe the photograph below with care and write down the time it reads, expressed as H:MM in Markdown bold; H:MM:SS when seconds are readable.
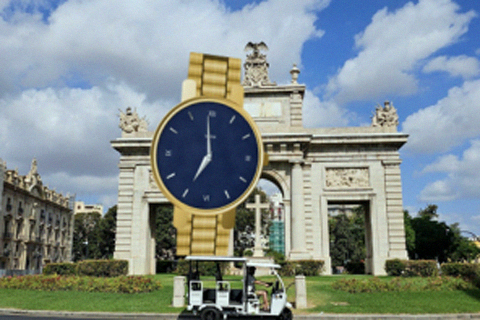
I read **6:59**
